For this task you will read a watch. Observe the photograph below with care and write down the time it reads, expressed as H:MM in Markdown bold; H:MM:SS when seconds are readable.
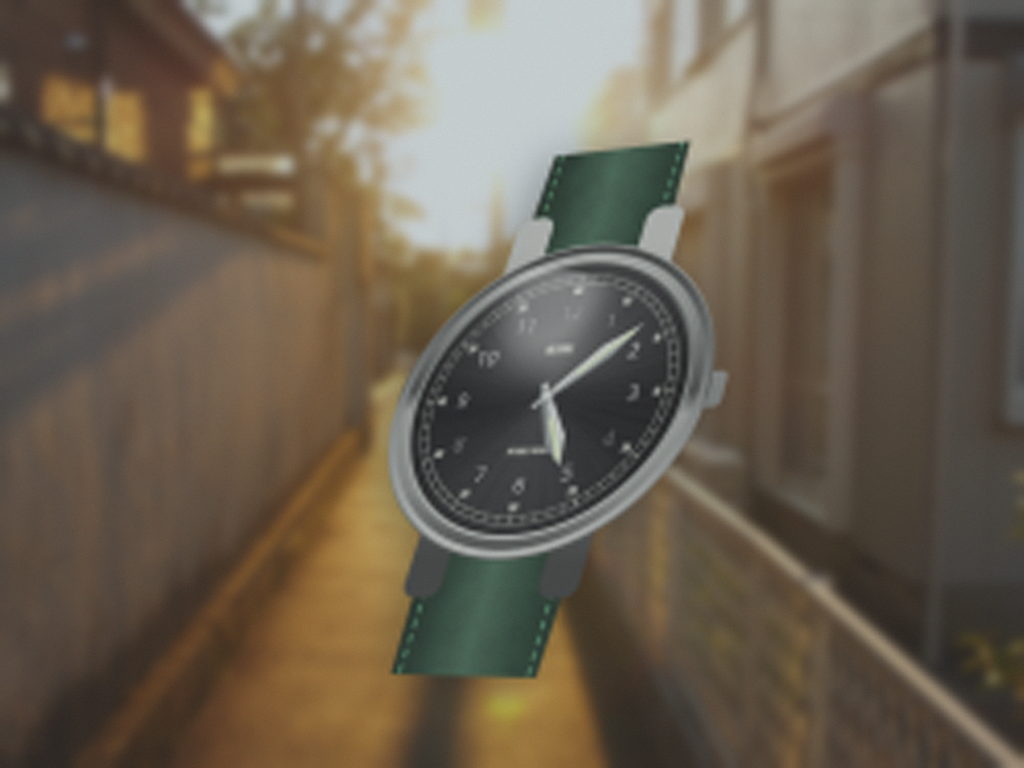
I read **5:08**
